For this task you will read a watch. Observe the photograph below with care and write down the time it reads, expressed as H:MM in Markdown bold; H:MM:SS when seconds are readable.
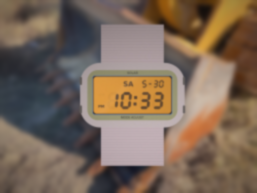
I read **10:33**
